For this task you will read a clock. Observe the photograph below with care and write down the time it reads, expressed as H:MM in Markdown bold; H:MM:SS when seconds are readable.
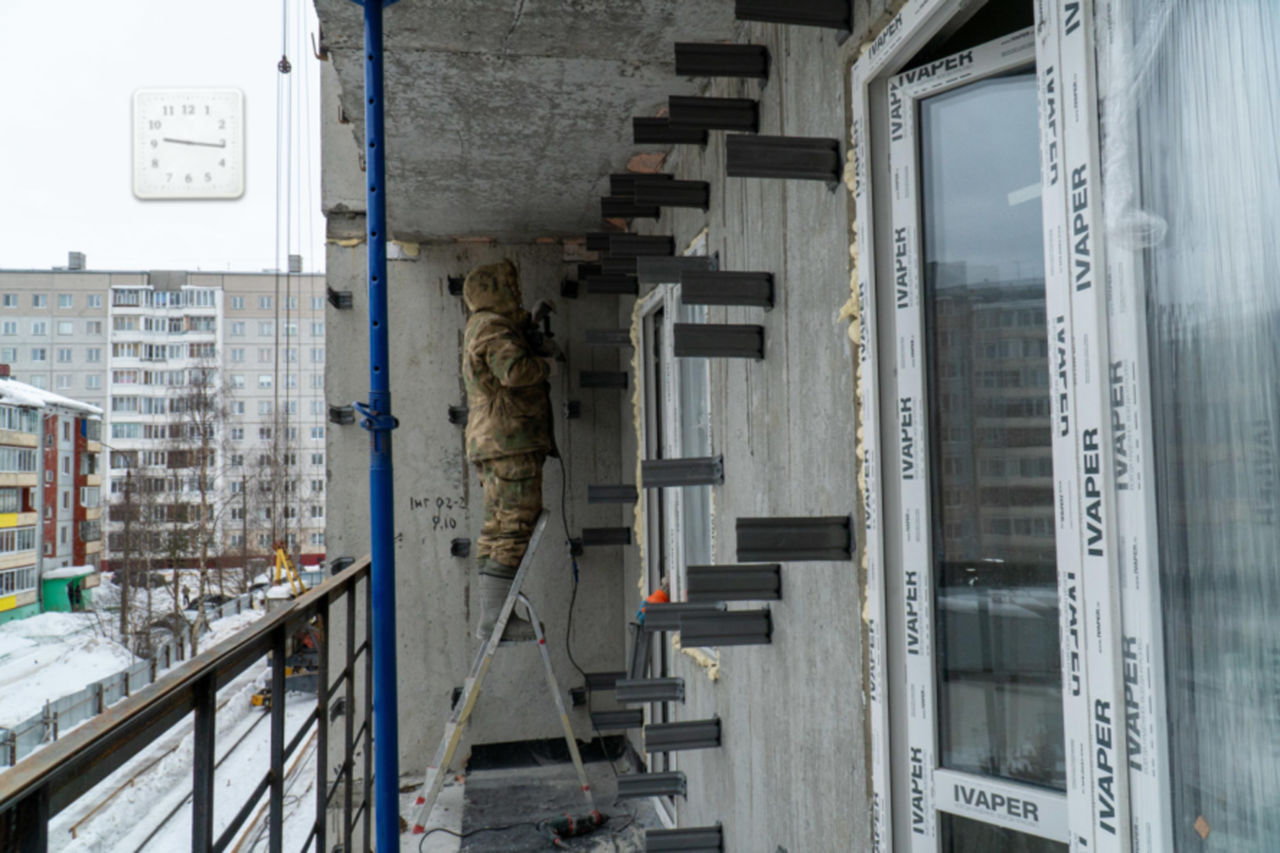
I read **9:16**
